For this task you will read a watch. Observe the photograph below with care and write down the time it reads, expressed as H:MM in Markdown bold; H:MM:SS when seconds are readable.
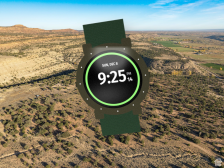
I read **9:25**
